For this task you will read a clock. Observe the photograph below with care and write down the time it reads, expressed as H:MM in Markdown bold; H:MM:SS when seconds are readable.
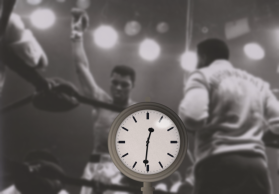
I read **12:31**
